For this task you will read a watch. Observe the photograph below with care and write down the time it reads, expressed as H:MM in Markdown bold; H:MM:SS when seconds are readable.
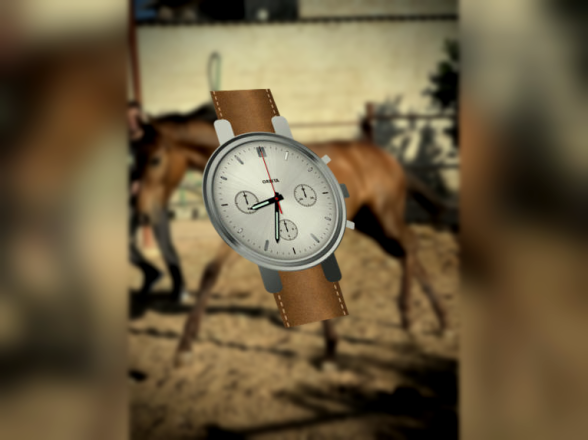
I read **8:33**
